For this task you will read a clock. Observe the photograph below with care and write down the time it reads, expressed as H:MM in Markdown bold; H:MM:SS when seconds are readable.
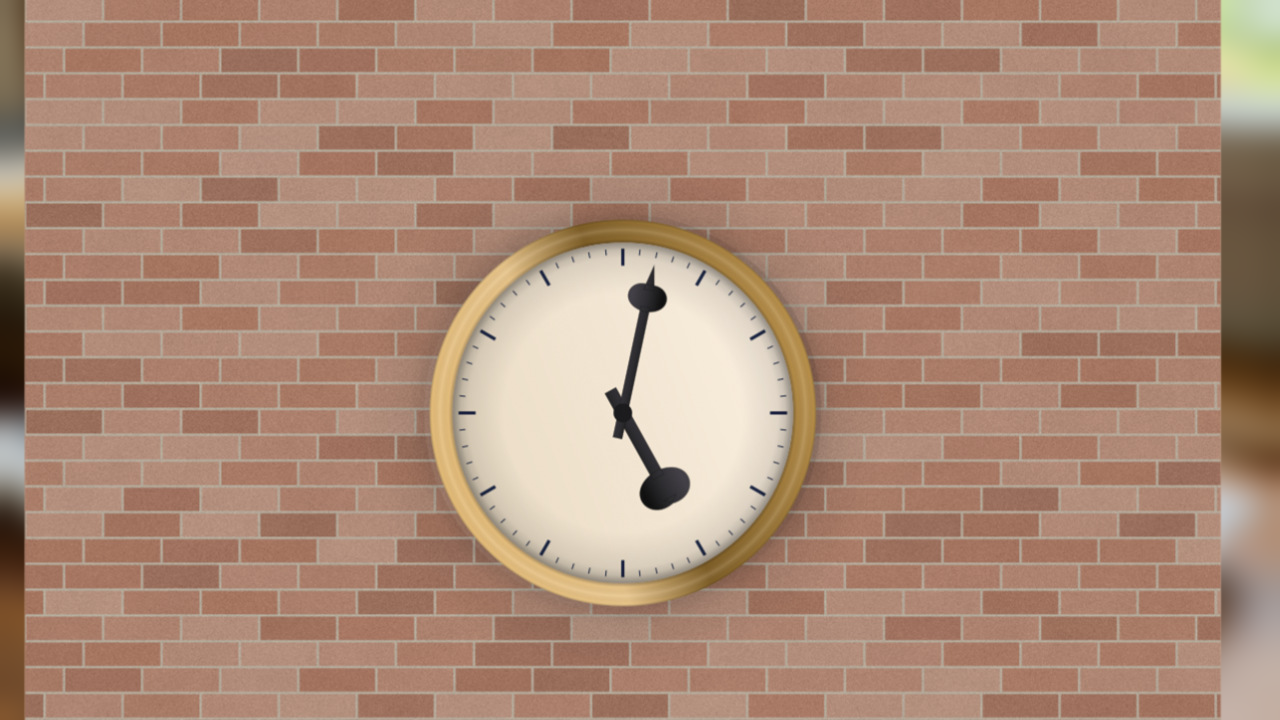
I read **5:02**
